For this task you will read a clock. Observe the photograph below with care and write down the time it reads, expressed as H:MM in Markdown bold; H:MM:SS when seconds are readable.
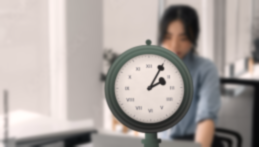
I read **2:05**
